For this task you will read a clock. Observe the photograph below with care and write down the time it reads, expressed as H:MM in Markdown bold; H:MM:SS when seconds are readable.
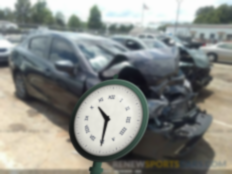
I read **10:30**
